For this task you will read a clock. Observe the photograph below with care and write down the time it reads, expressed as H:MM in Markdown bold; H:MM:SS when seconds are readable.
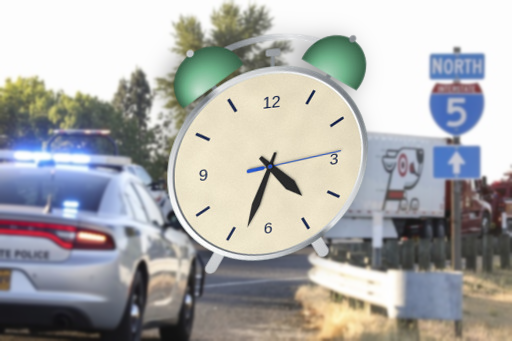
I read **4:33:14**
